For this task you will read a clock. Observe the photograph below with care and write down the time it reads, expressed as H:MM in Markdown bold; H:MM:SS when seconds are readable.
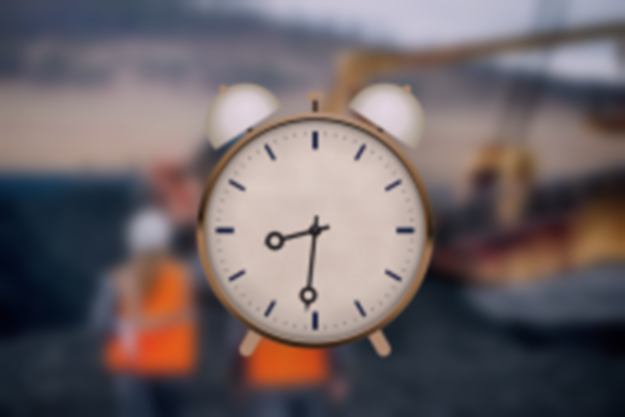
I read **8:31**
